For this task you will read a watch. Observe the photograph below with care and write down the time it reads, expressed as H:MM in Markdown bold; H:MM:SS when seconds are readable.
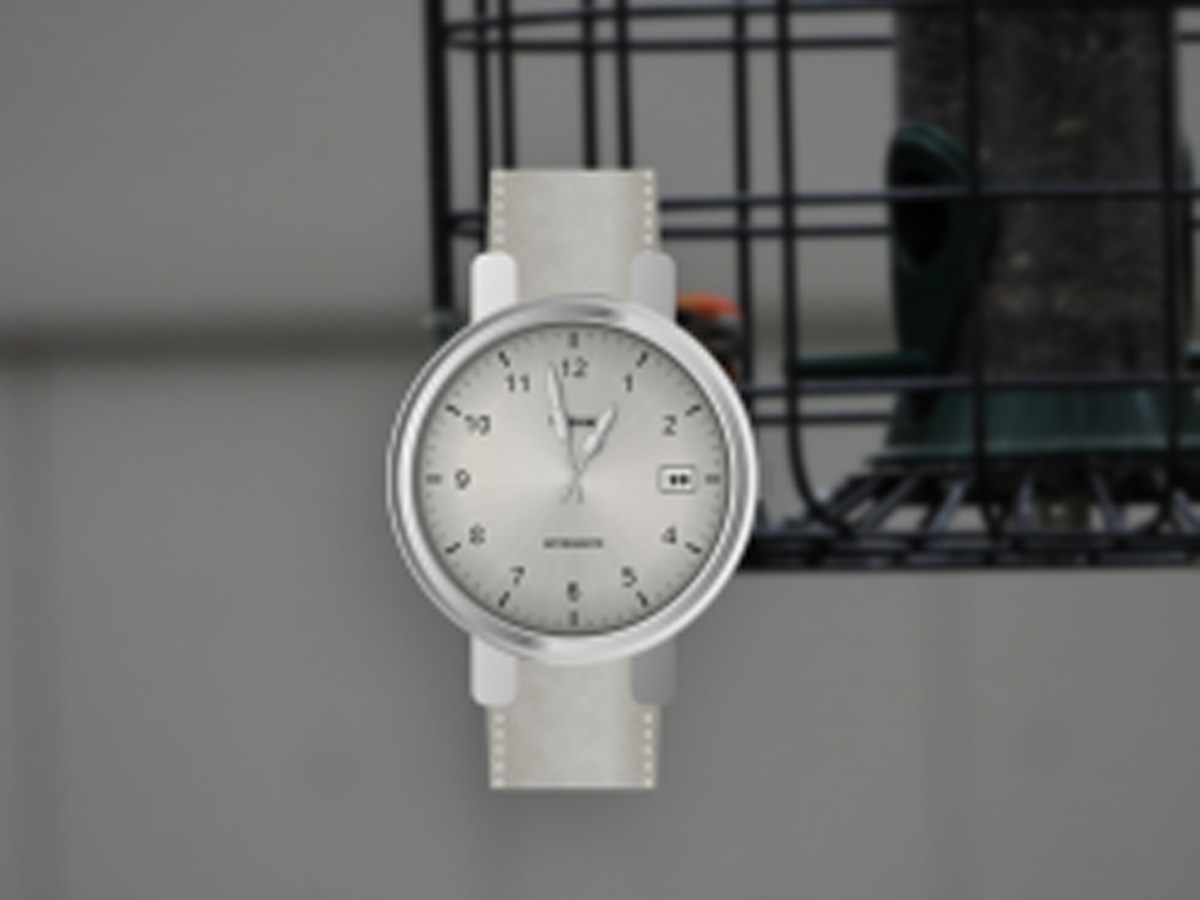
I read **12:58**
